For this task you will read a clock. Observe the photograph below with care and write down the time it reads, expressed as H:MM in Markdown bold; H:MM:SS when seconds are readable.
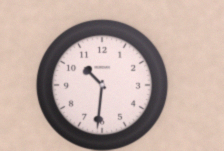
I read **10:31**
